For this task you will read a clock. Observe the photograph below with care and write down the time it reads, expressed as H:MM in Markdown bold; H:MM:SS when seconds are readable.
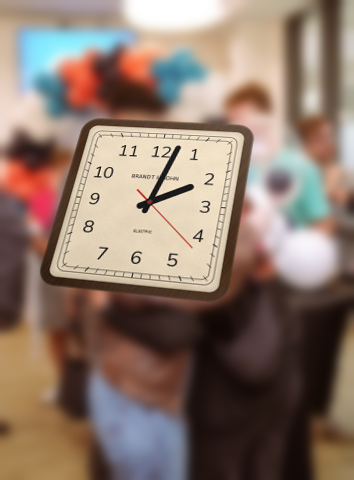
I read **2:02:22**
